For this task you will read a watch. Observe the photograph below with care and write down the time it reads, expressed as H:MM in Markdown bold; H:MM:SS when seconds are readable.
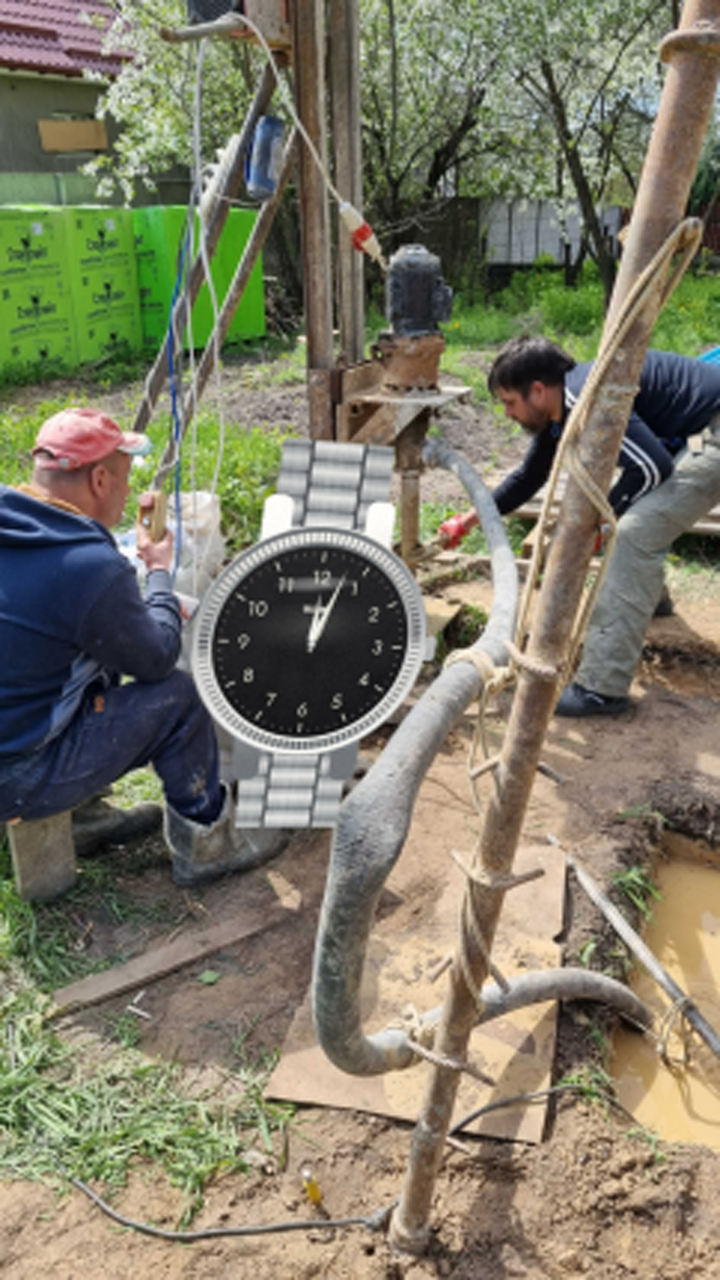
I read **12:03**
